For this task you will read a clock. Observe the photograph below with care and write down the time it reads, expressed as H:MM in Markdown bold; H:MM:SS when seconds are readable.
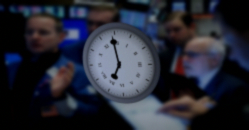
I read **6:59**
